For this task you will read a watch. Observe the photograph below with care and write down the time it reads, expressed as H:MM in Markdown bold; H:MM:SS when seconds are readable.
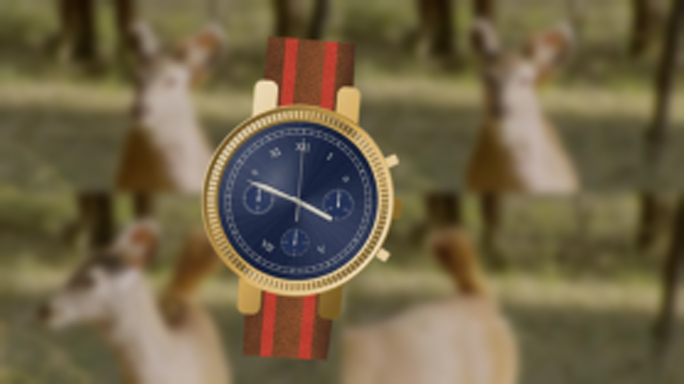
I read **3:48**
